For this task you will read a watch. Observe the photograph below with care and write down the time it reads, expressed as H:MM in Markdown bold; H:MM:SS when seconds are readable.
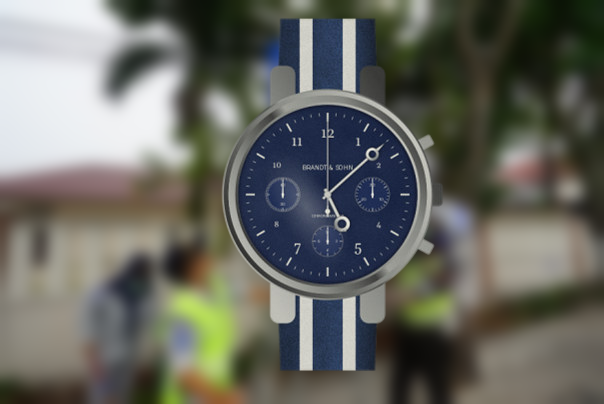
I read **5:08**
